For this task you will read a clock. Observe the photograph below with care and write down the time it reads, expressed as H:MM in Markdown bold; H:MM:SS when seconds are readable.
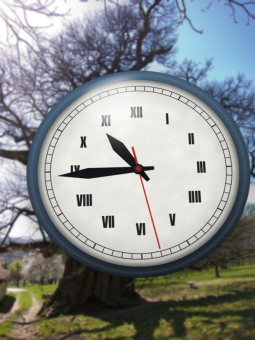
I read **10:44:28**
